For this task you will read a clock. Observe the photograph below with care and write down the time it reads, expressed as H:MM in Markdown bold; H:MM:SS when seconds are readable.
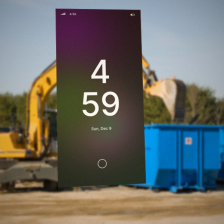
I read **4:59**
